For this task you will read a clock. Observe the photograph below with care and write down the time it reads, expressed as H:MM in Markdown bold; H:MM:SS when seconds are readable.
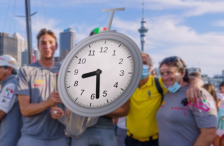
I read **8:28**
